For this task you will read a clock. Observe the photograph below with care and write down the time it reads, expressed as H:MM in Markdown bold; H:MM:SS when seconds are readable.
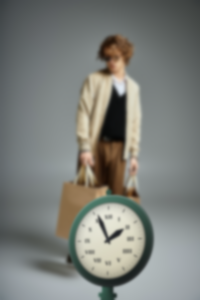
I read **1:56**
